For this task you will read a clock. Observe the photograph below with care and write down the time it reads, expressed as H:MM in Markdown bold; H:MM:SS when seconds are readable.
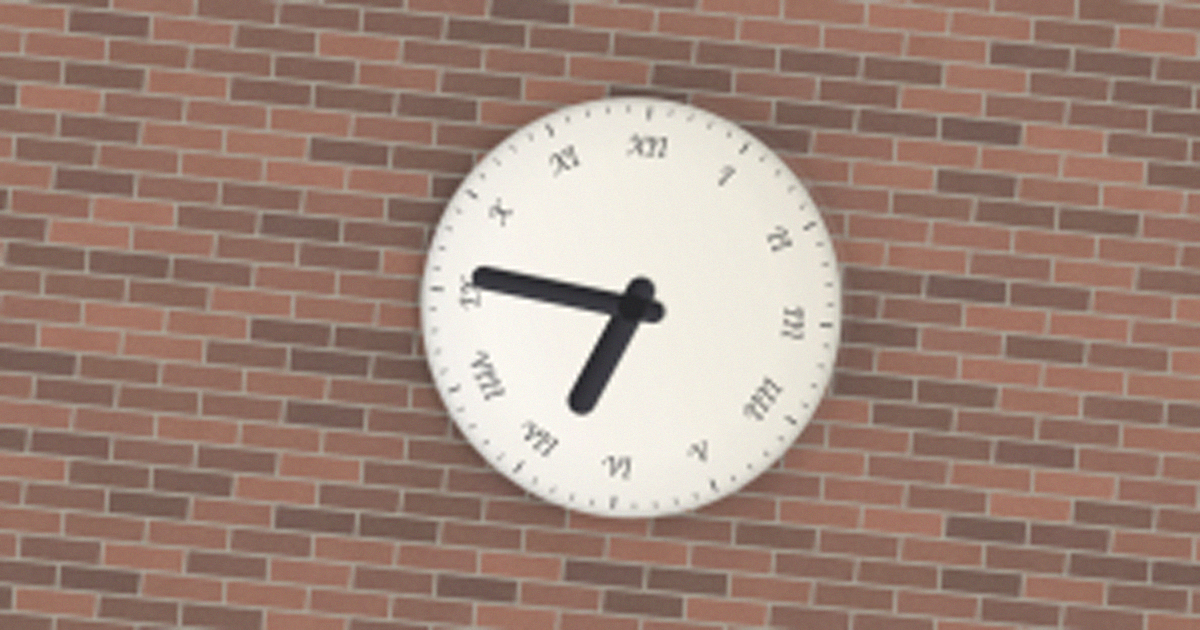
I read **6:46**
